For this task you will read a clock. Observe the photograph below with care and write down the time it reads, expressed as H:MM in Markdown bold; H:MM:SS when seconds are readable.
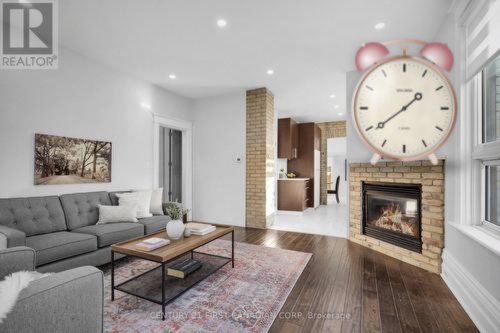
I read **1:39**
